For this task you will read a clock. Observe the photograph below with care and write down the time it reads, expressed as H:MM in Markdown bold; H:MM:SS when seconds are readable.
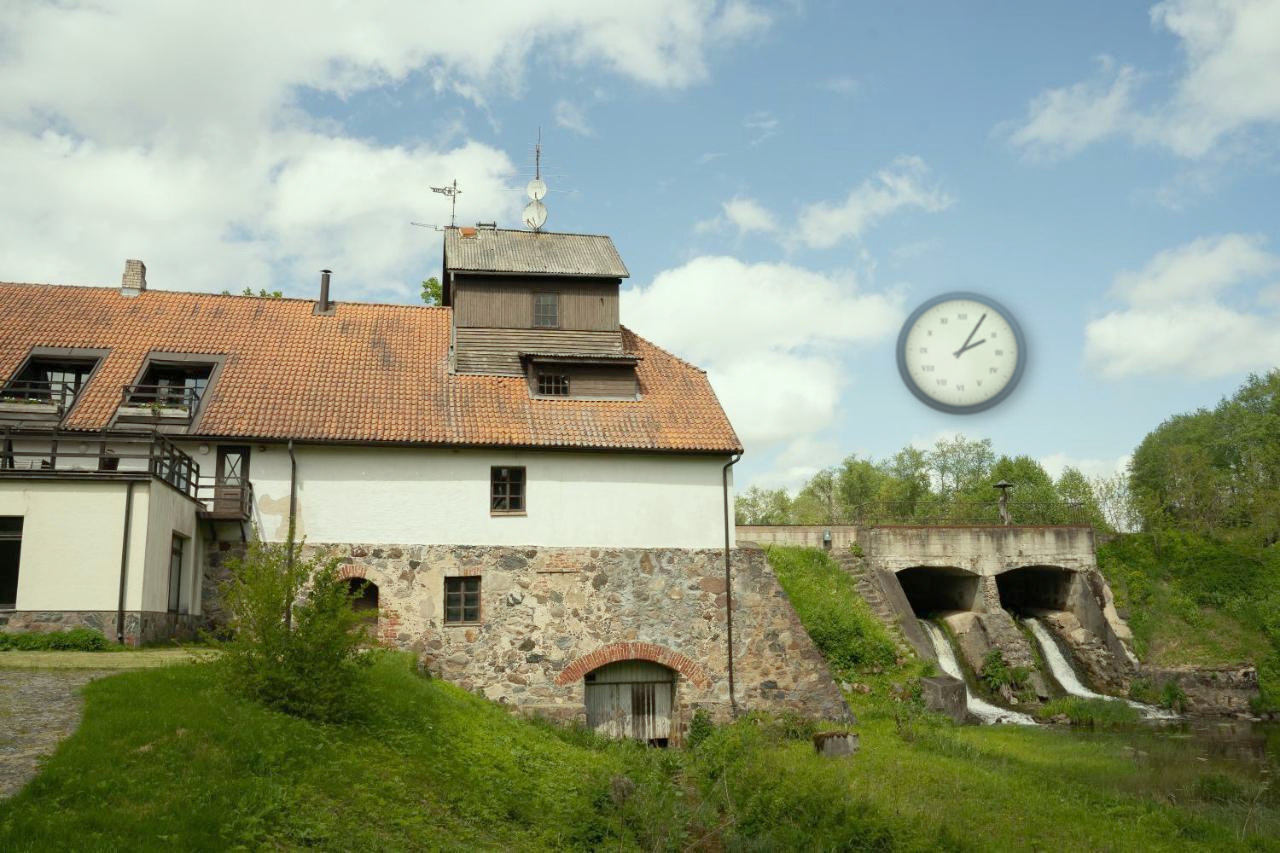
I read **2:05**
